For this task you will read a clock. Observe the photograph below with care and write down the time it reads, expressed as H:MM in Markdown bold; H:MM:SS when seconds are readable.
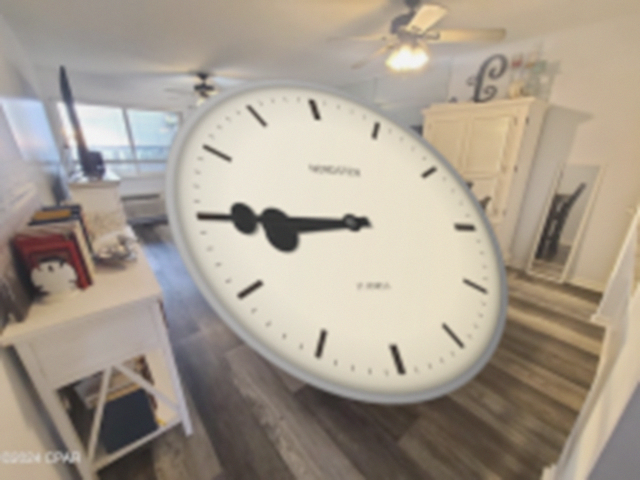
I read **8:45**
